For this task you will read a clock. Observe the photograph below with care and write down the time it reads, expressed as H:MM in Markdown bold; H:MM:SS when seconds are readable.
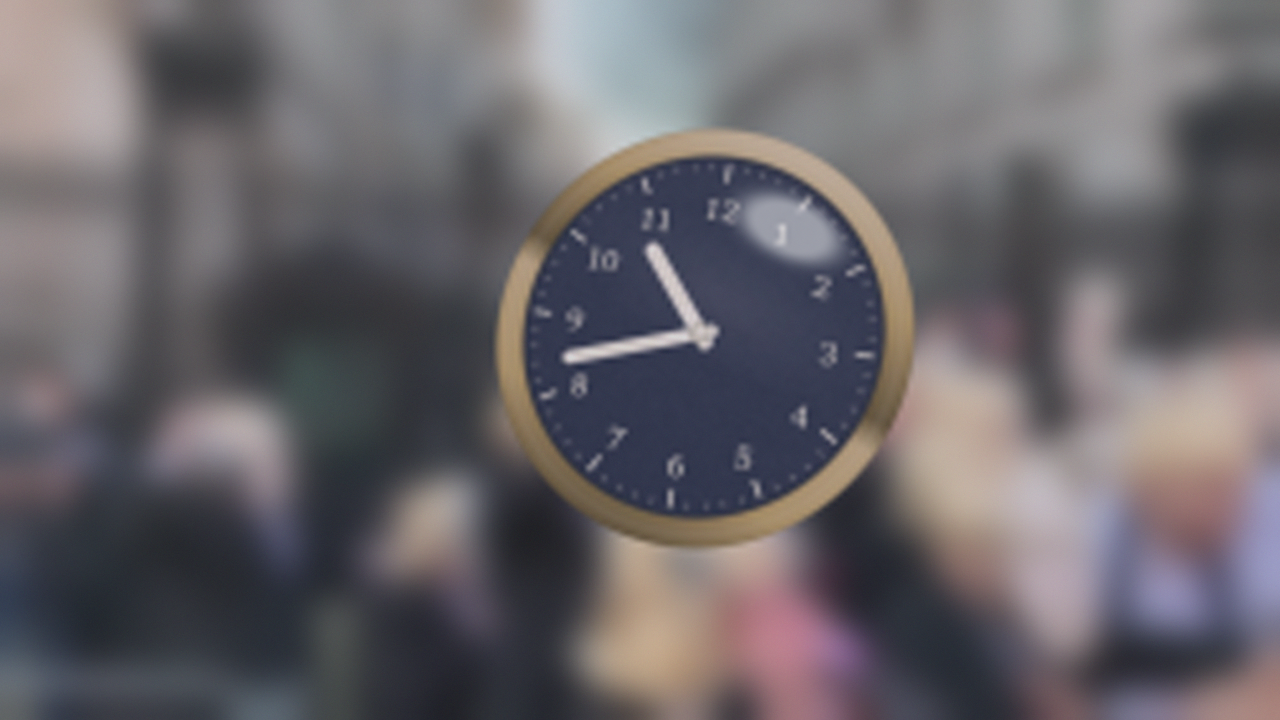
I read **10:42**
